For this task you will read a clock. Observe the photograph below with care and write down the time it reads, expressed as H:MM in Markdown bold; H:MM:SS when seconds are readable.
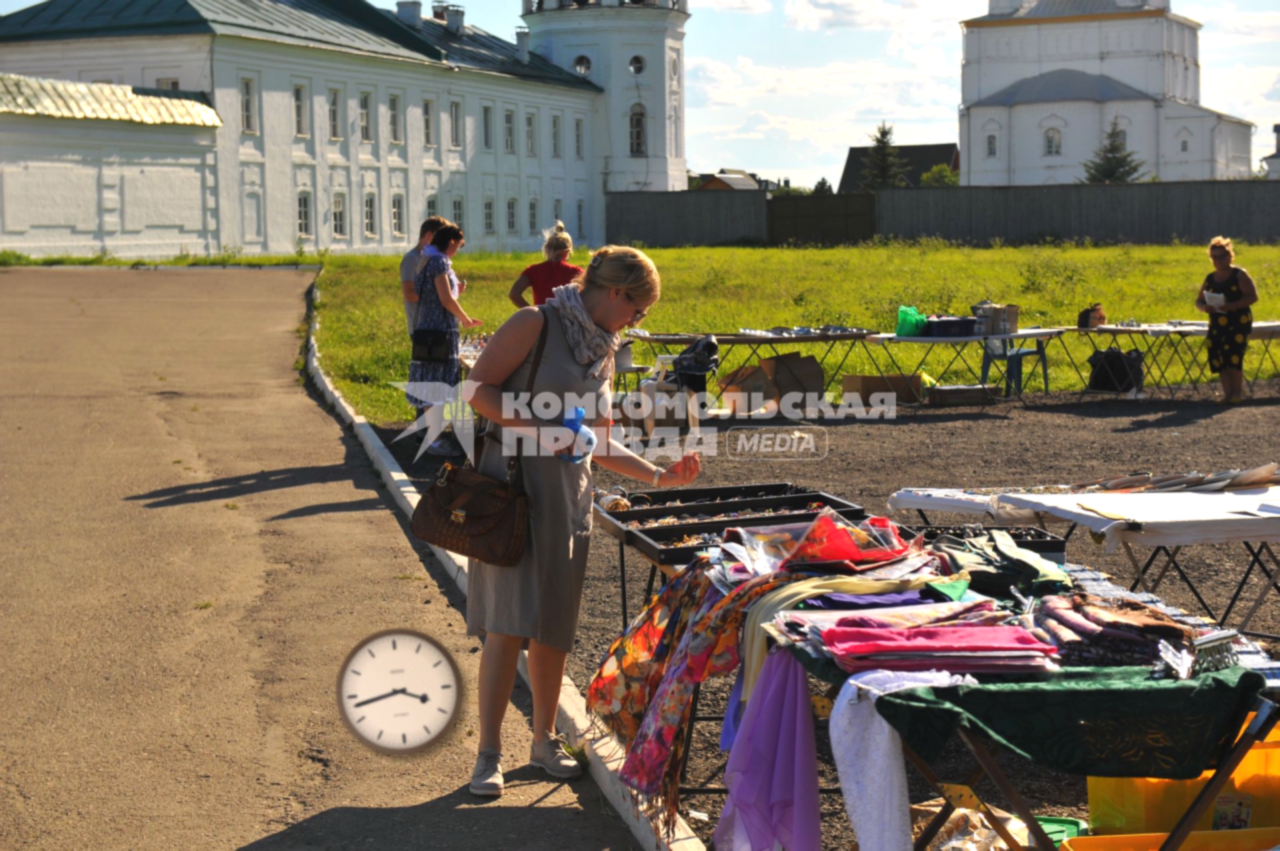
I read **3:43**
